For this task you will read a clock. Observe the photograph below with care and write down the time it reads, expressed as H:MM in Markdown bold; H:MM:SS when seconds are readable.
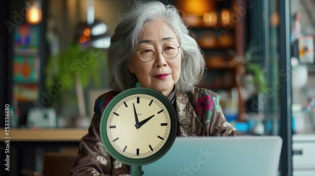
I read **1:58**
